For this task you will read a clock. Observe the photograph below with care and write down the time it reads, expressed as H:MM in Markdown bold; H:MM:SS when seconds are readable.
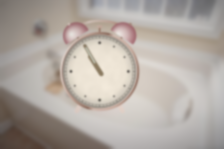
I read **10:55**
